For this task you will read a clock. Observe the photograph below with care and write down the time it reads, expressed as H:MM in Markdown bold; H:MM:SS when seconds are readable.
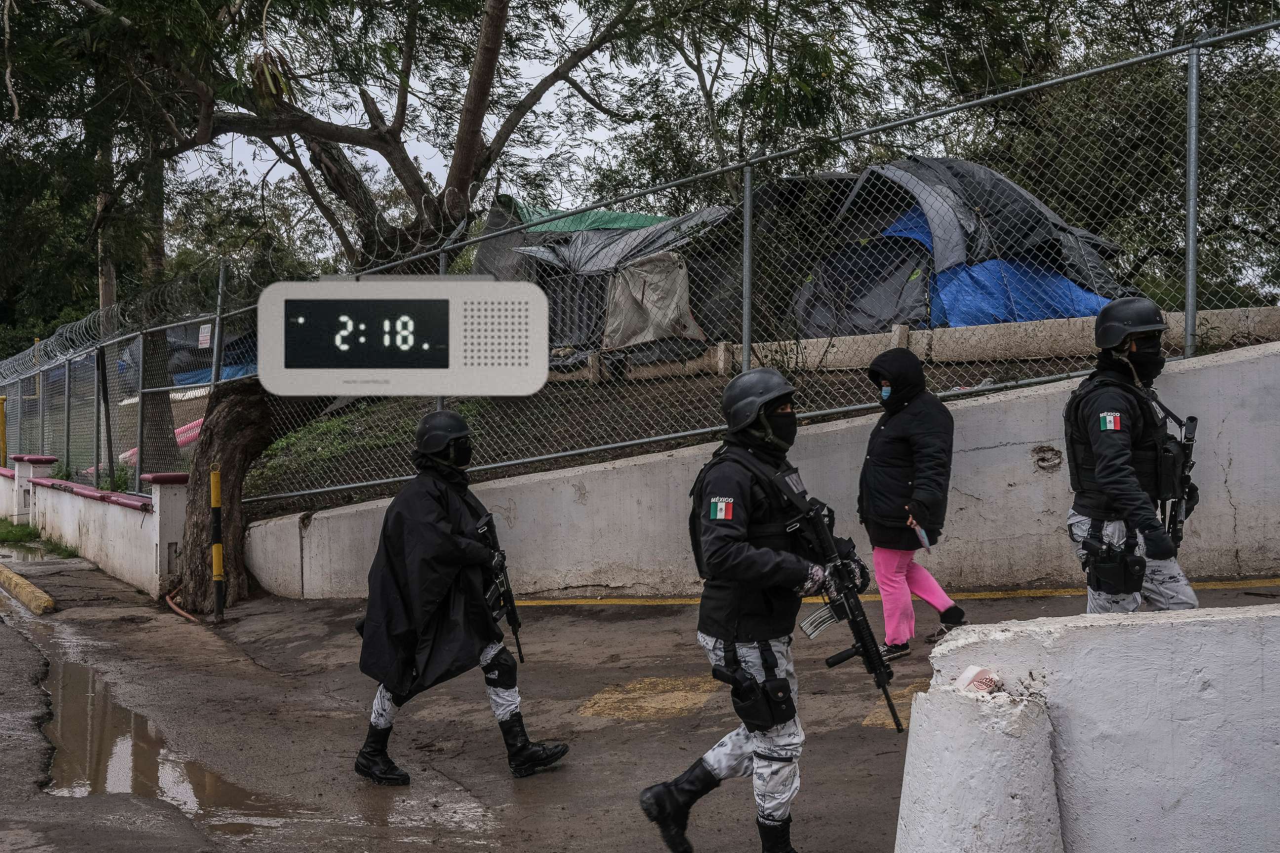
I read **2:18**
